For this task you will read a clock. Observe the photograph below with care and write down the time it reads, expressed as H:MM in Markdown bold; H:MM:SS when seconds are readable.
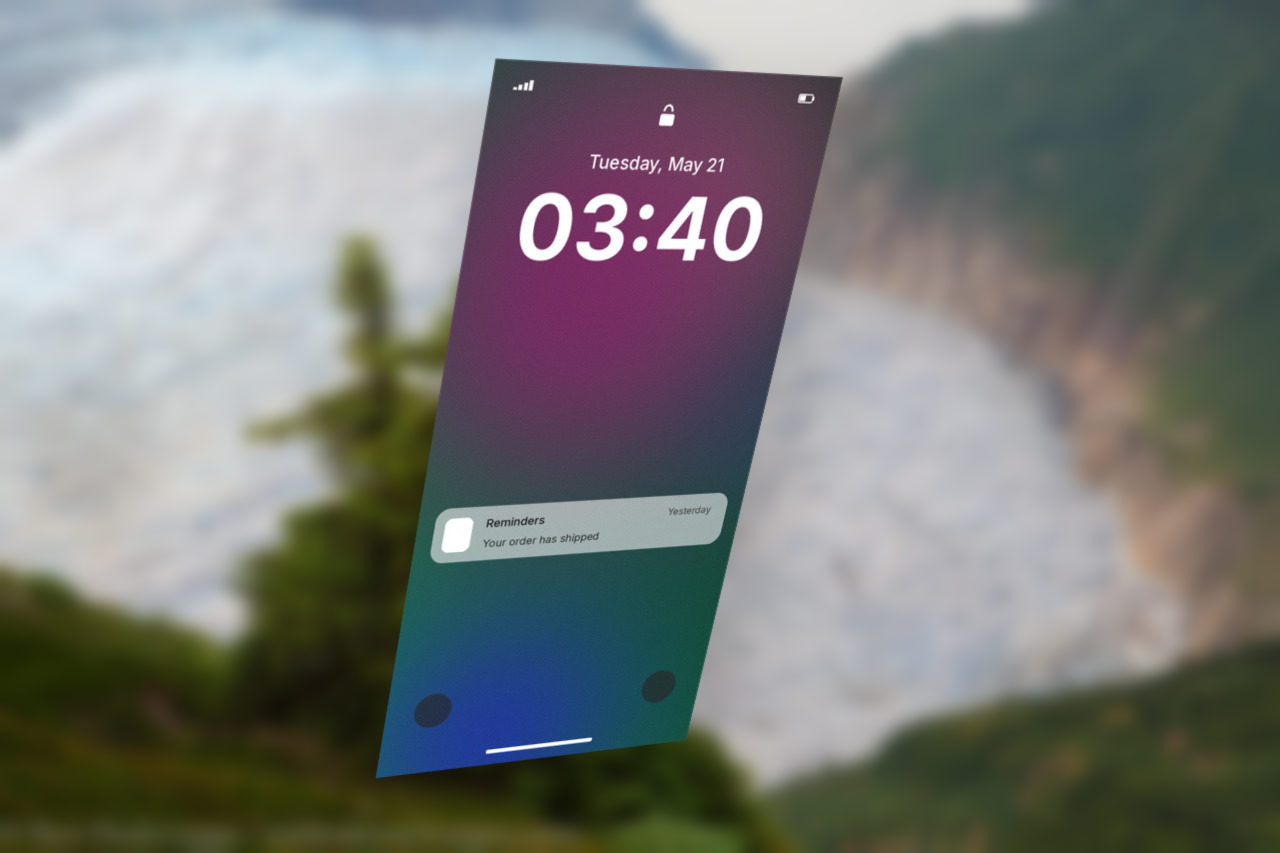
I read **3:40**
